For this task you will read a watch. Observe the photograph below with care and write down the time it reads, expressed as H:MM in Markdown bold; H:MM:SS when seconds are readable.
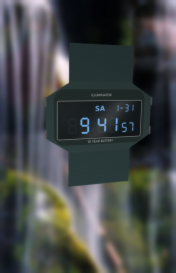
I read **9:41:57**
